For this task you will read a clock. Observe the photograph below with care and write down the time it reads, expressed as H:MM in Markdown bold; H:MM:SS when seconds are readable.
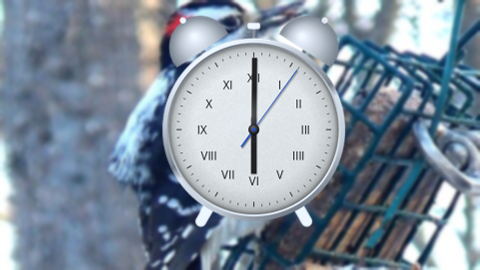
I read **6:00:06**
